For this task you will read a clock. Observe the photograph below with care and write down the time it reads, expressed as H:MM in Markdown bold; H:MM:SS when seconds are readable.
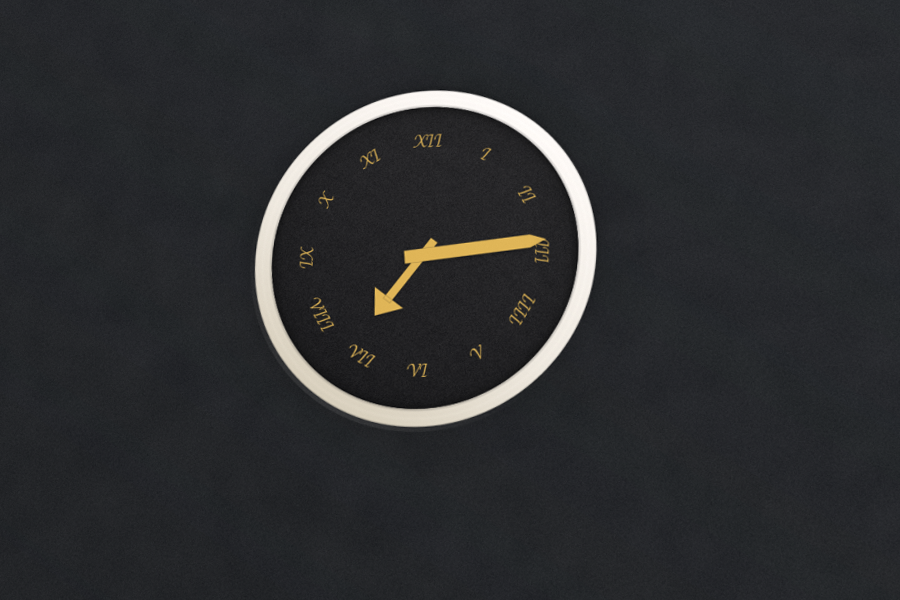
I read **7:14**
